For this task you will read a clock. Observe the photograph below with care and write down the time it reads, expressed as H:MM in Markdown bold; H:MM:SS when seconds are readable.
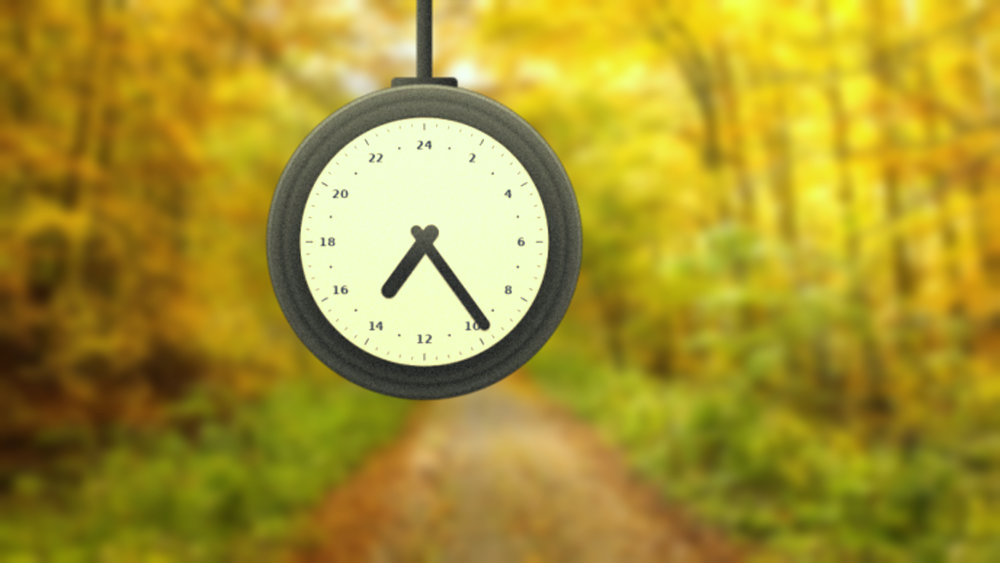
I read **14:24**
